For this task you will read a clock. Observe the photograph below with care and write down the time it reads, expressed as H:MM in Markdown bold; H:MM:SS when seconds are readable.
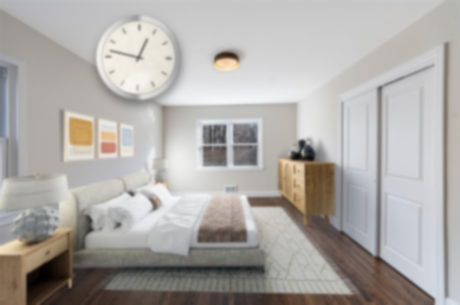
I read **12:47**
